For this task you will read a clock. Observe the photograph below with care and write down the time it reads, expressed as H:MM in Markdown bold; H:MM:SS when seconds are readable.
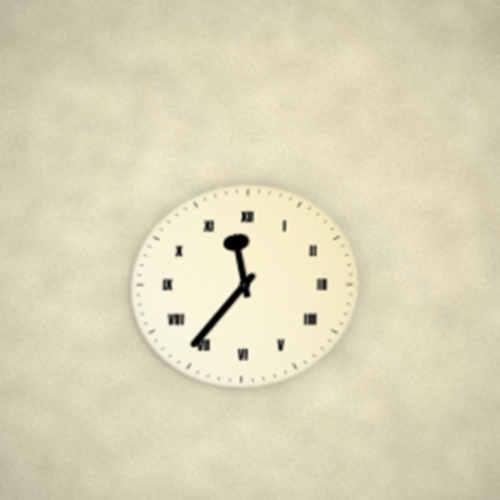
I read **11:36**
